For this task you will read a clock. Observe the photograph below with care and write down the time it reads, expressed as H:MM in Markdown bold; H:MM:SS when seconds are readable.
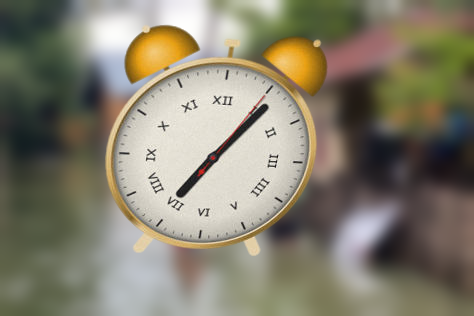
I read **7:06:05**
